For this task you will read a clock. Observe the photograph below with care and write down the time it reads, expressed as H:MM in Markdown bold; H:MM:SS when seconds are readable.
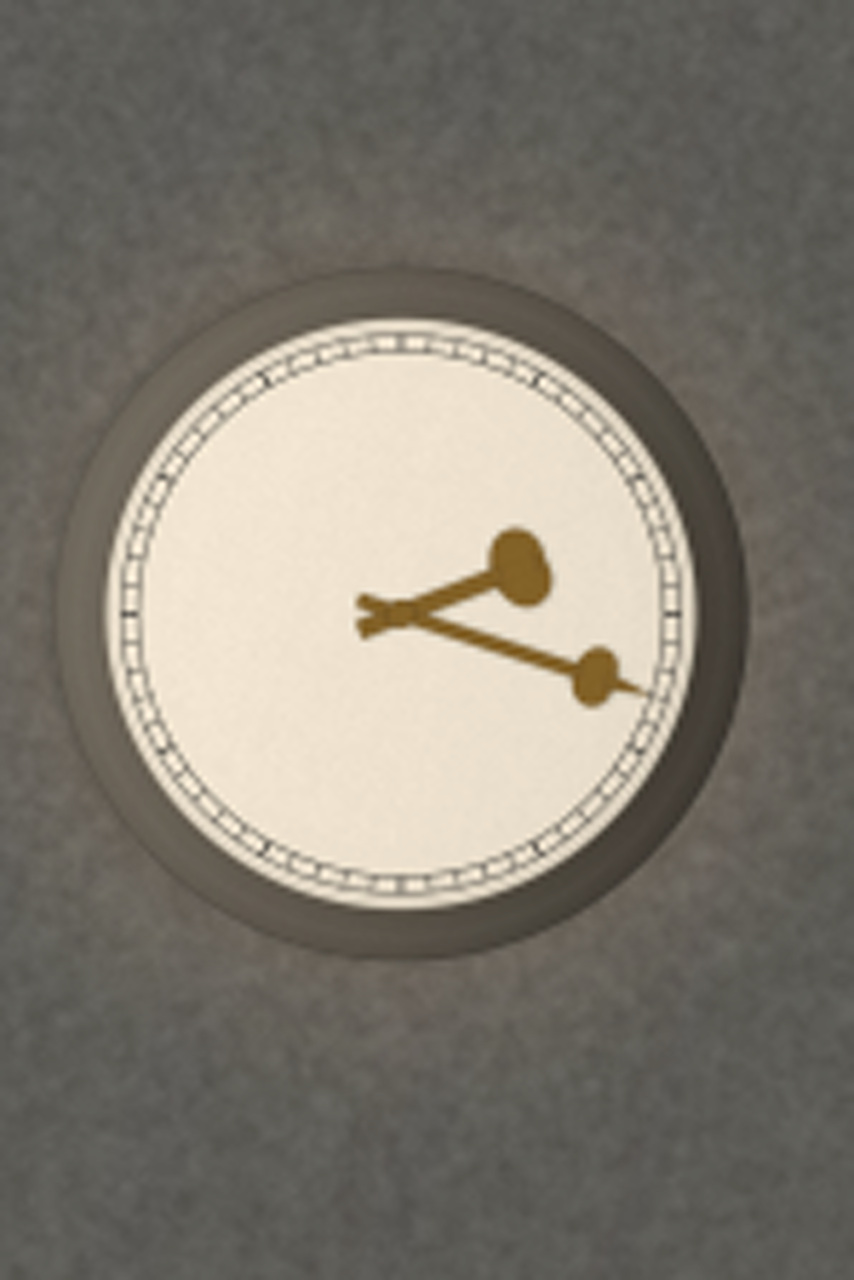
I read **2:18**
